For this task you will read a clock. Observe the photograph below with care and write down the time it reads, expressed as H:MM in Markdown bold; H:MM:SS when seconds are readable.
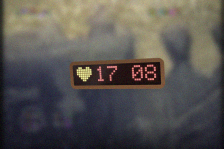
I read **17:08**
